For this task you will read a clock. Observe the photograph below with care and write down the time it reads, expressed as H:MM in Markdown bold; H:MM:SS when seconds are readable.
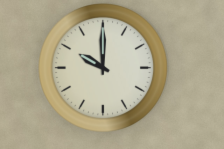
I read **10:00**
